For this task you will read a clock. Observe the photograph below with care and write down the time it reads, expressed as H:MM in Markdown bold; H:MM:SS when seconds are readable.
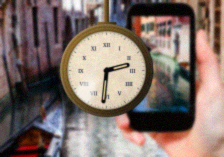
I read **2:31**
